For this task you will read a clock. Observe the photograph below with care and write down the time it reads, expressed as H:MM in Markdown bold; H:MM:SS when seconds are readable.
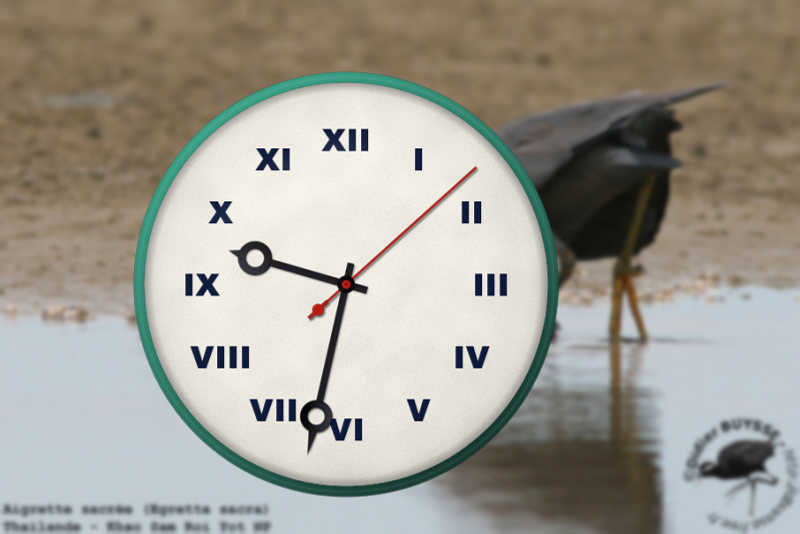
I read **9:32:08**
